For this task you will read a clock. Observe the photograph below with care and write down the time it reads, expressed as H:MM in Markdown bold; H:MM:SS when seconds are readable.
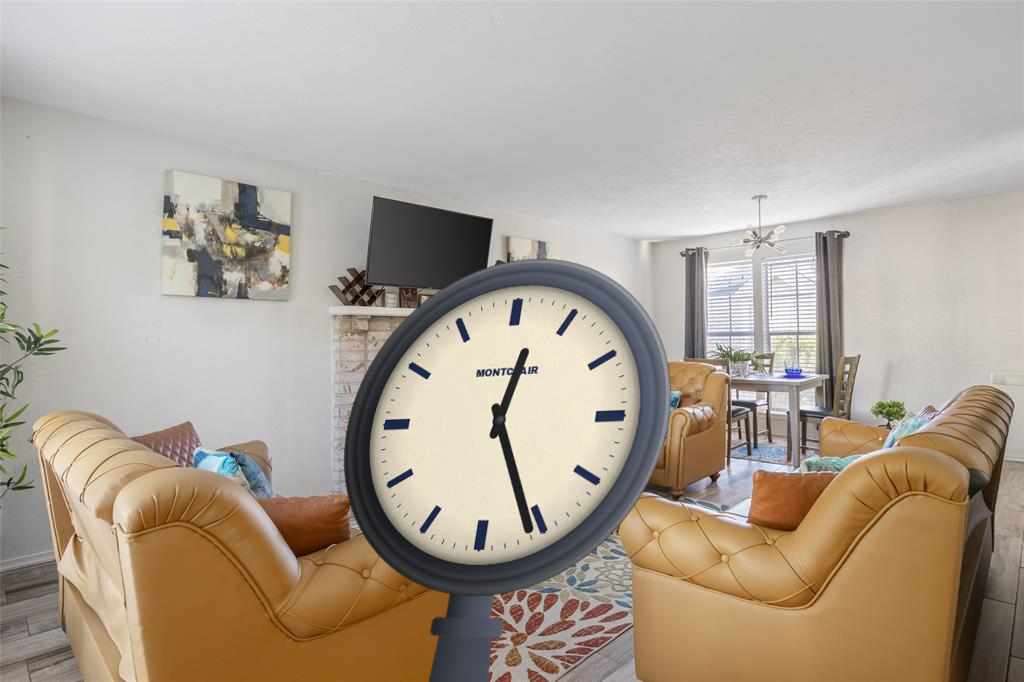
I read **12:26**
